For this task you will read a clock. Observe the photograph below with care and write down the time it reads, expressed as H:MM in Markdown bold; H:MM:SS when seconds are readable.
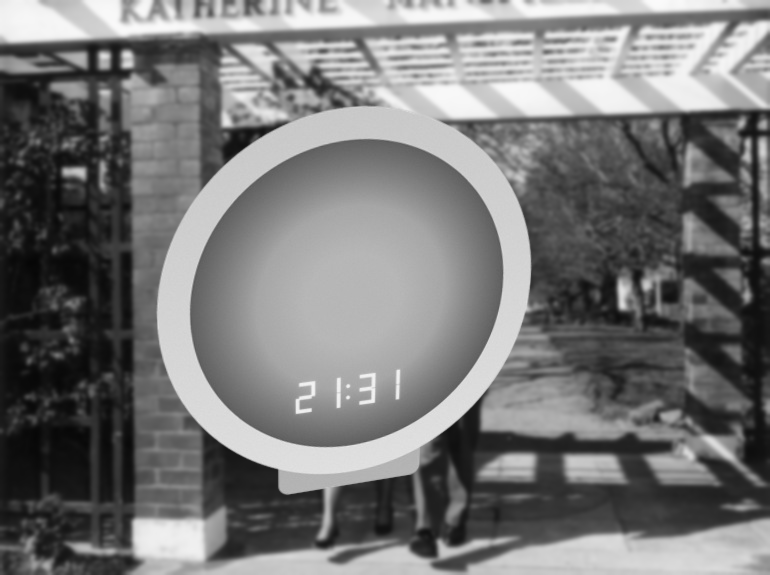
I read **21:31**
